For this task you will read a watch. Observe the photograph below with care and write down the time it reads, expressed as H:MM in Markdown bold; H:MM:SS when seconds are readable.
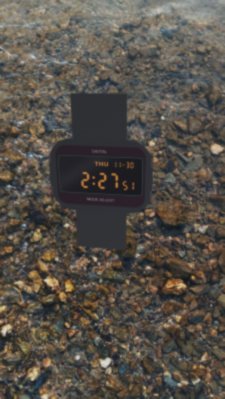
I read **2:27:51**
